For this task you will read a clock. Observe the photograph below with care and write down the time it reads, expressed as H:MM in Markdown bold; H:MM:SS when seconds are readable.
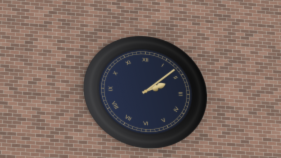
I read **2:08**
